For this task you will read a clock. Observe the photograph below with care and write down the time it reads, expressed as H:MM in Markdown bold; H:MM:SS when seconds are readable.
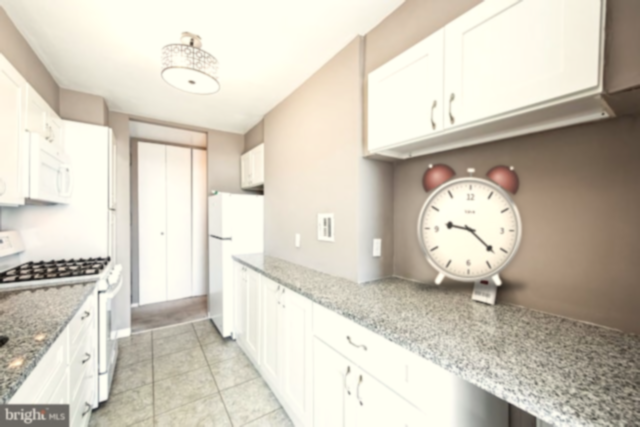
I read **9:22**
